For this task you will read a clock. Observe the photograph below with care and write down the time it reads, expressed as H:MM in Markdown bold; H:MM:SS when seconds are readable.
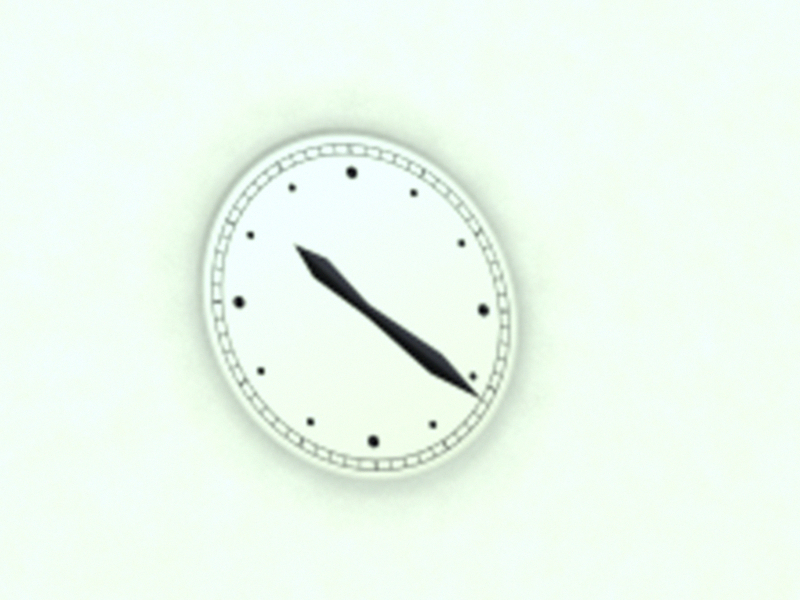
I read **10:21**
